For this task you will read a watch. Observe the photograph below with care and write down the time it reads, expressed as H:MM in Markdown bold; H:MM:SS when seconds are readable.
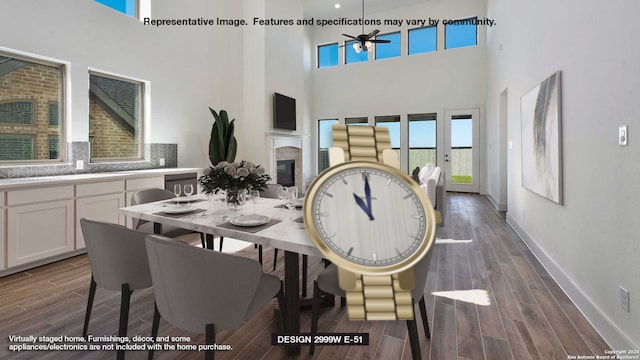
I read **11:00**
